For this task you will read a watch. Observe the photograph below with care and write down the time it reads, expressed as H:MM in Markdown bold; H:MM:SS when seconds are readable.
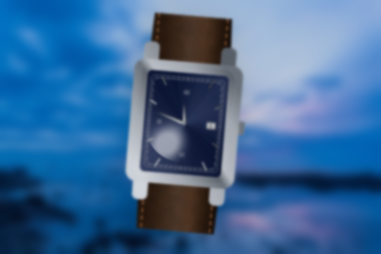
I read **11:48**
